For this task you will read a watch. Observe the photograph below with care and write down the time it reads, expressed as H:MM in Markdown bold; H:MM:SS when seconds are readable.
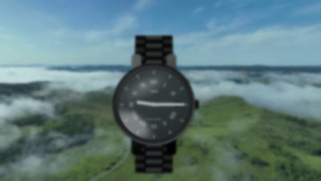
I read **9:15**
